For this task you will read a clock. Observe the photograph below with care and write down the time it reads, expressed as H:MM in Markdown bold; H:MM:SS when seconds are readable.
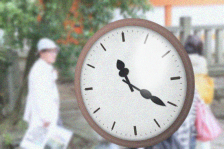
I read **11:21**
